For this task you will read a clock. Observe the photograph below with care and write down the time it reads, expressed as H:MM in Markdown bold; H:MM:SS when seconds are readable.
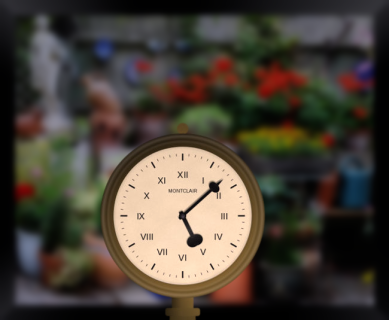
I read **5:08**
